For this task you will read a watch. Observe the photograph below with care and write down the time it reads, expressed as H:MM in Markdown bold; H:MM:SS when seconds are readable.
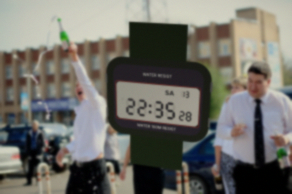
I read **22:35**
